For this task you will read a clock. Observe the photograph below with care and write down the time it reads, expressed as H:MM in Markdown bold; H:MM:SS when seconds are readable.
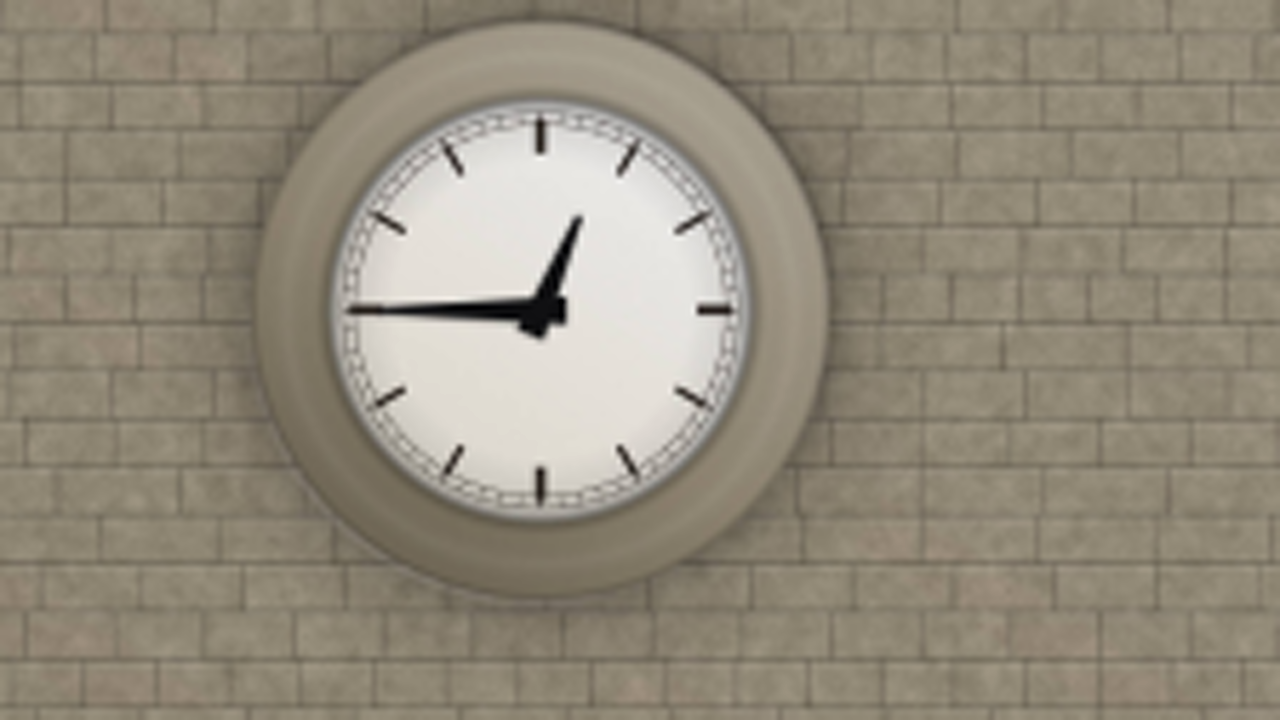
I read **12:45**
